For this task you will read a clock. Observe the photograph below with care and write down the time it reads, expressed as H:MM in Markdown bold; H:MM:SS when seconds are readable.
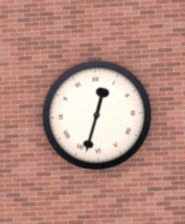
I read **12:33**
